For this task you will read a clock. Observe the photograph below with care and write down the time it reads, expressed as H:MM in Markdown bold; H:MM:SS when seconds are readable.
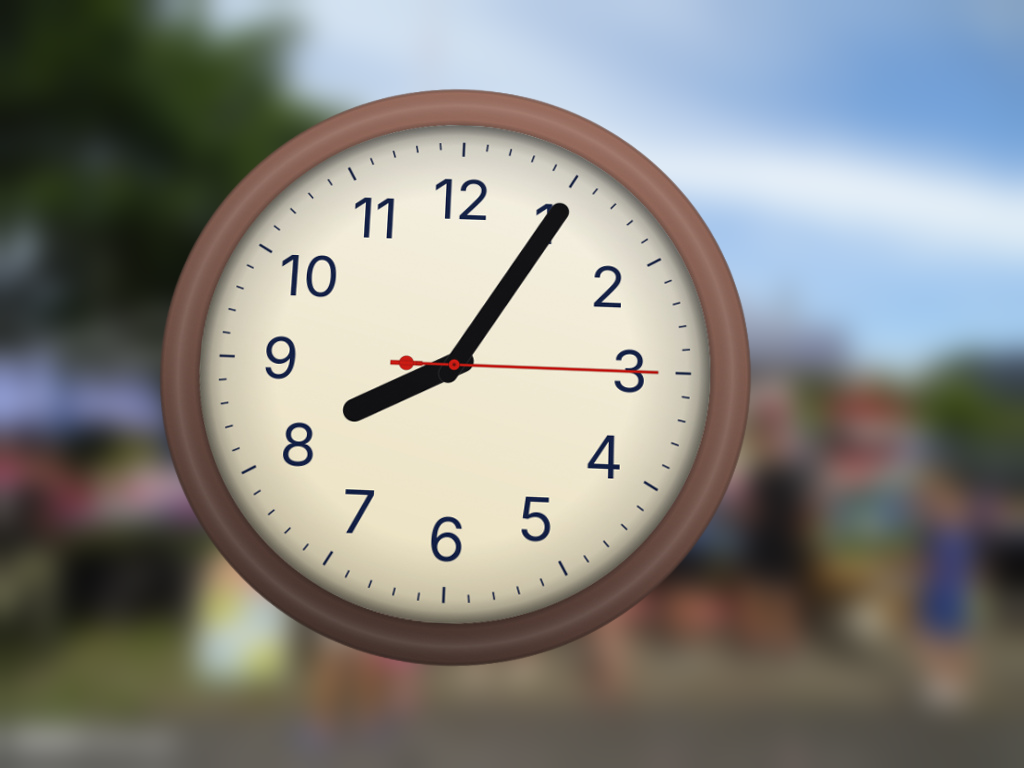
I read **8:05:15**
